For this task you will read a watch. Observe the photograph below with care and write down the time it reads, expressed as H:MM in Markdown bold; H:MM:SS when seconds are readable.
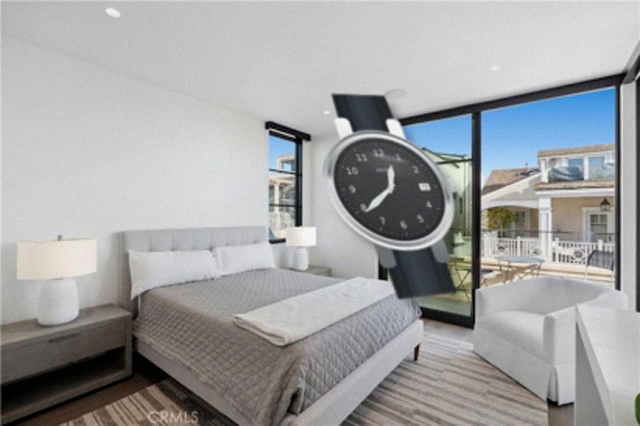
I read **12:39**
